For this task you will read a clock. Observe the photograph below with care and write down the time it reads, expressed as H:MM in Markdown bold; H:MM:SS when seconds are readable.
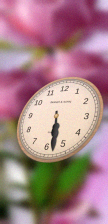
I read **5:28**
